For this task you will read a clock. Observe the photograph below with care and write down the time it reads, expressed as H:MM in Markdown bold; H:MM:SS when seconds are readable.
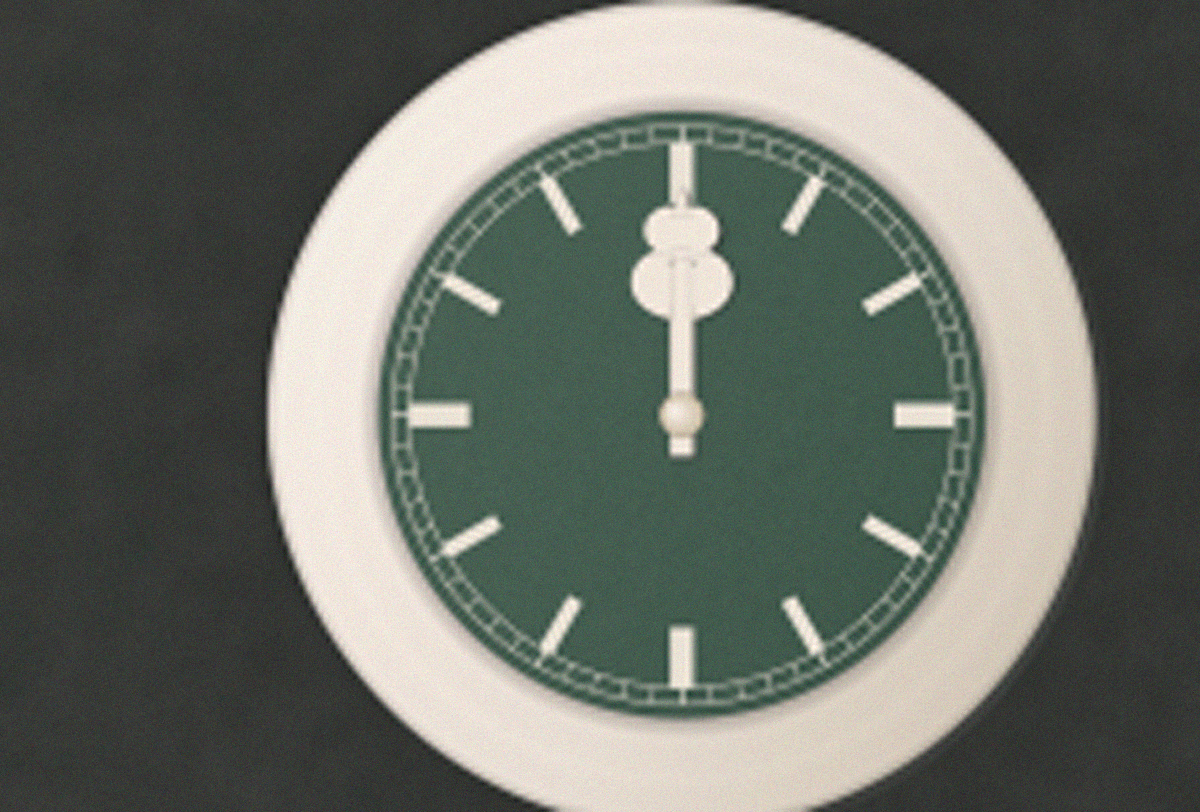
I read **12:00**
